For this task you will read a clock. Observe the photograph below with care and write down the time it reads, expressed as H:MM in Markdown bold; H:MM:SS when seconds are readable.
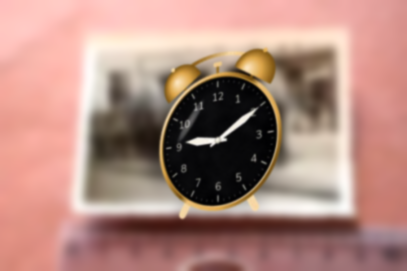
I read **9:10**
